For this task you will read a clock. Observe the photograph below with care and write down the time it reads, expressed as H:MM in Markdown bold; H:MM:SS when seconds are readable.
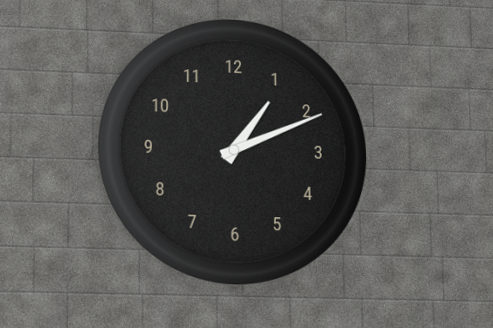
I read **1:11**
